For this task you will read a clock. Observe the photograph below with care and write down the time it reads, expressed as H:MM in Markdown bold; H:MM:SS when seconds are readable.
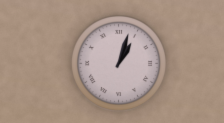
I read **1:03**
